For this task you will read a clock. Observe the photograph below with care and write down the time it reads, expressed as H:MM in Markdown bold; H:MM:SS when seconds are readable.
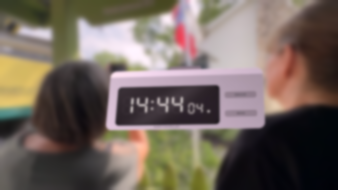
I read **14:44**
